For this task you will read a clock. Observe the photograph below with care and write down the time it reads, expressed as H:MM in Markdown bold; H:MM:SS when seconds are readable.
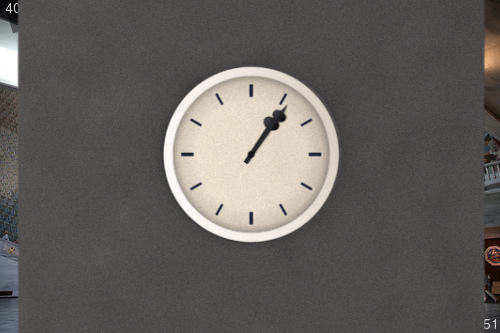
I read **1:06**
